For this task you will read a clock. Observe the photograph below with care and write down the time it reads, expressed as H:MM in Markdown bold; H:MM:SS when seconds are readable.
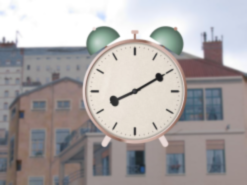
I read **8:10**
